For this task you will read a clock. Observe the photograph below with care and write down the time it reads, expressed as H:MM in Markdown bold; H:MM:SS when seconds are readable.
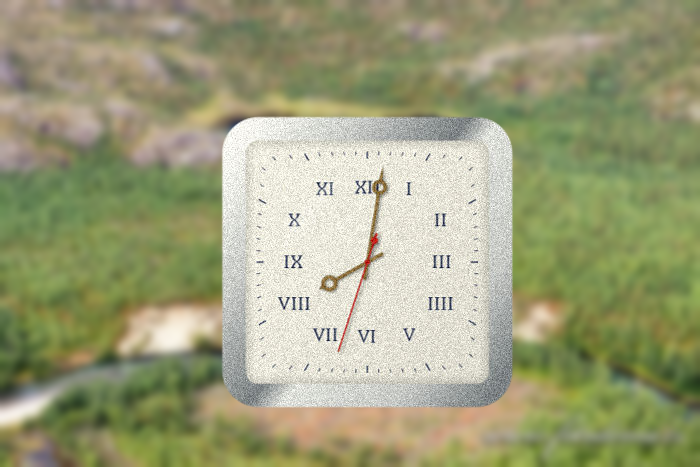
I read **8:01:33**
